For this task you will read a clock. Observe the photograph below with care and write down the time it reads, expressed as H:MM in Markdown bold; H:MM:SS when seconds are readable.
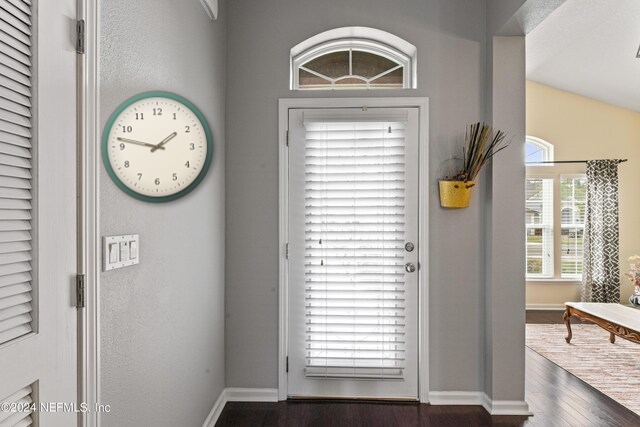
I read **1:47**
